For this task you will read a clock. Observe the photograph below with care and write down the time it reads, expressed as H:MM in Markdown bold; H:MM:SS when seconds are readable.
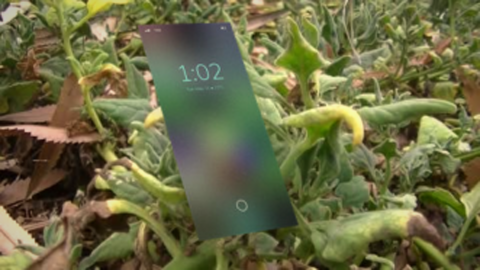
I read **1:02**
